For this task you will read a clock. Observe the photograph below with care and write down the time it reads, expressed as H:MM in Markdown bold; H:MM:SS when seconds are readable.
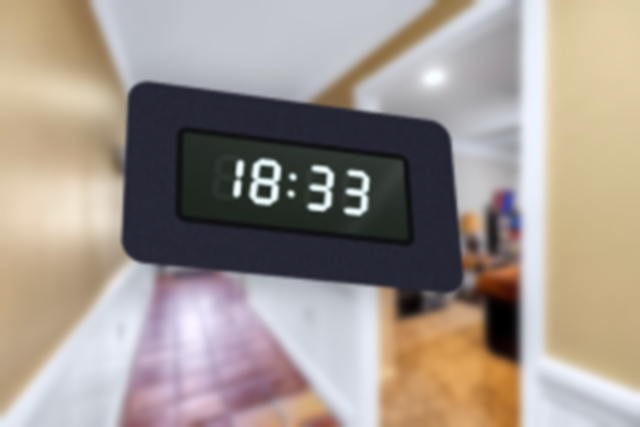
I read **18:33**
